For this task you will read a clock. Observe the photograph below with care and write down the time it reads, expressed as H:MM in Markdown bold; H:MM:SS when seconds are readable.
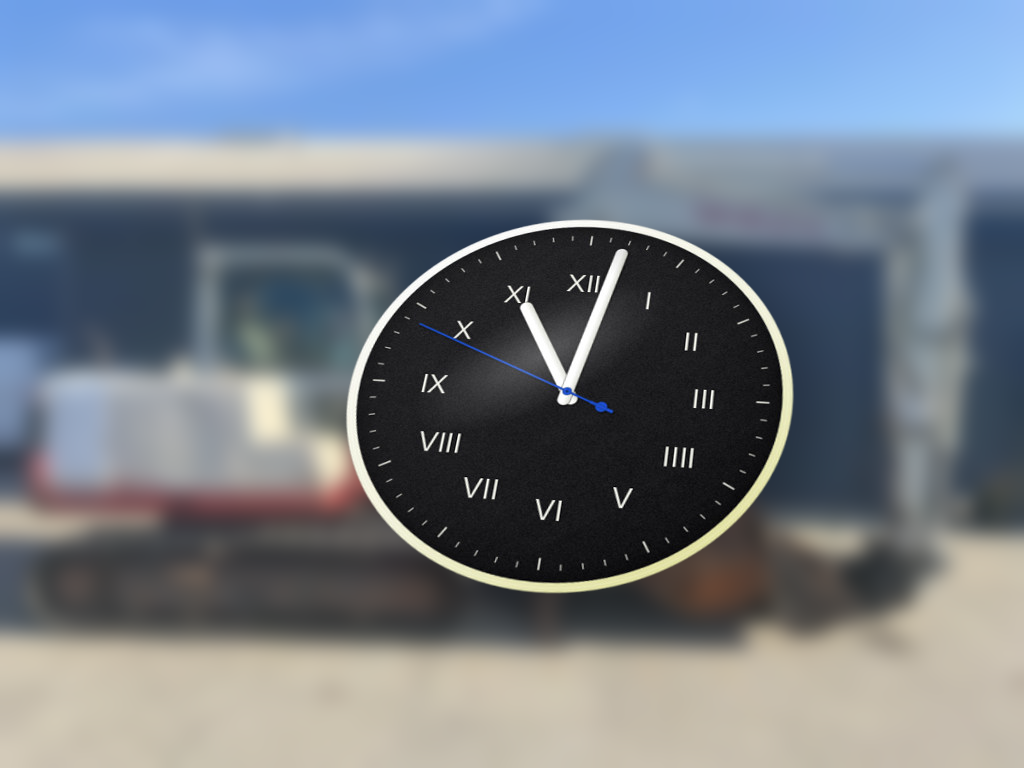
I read **11:01:49**
